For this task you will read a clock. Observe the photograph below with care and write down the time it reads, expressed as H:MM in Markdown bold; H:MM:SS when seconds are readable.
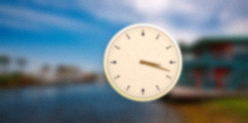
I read **3:18**
